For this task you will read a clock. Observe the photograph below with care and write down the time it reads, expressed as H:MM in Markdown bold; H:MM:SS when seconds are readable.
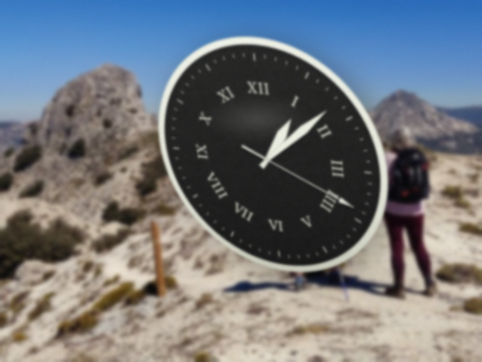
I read **1:08:19**
